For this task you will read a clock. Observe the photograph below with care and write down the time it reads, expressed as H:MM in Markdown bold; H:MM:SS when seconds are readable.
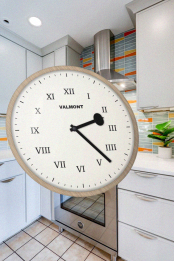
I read **2:23**
